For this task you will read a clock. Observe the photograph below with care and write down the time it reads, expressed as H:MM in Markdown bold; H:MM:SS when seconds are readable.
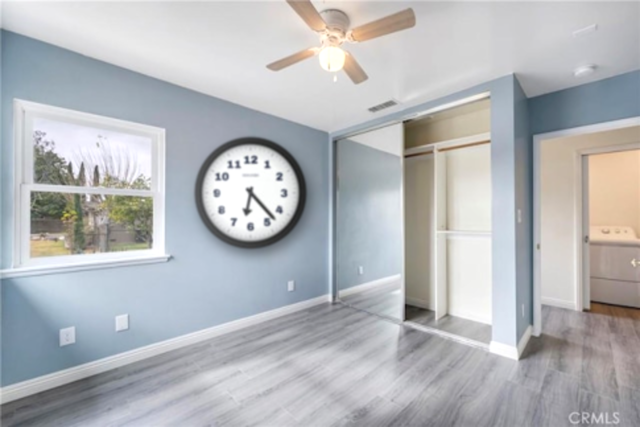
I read **6:23**
